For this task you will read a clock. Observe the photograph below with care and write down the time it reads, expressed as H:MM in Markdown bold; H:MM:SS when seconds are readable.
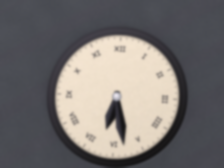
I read **6:28**
